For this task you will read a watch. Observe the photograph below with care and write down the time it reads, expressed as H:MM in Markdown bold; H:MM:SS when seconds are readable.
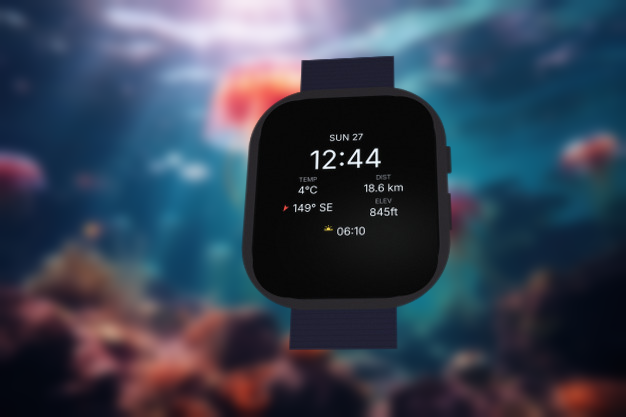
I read **12:44**
